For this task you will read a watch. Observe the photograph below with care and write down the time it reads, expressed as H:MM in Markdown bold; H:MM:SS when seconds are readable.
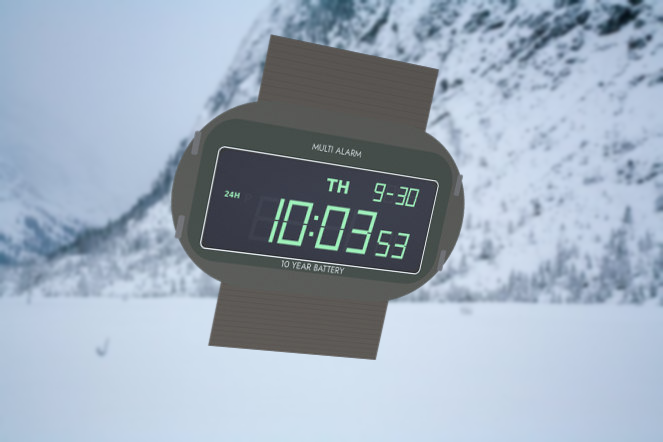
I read **10:03:53**
